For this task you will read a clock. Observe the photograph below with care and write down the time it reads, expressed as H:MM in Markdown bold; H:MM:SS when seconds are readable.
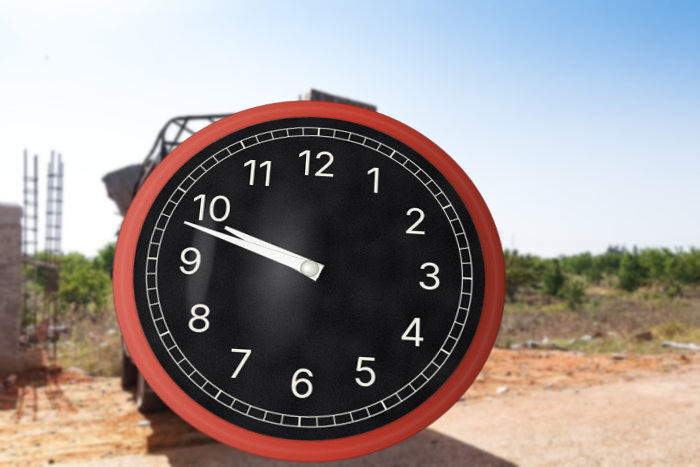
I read **9:48**
